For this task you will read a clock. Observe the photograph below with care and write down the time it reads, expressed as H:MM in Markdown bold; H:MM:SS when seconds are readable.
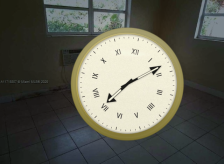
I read **7:08**
